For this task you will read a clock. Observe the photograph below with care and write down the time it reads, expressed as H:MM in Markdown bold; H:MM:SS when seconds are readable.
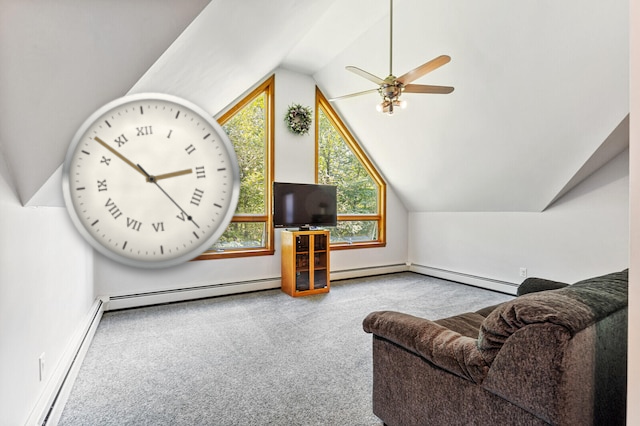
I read **2:52:24**
